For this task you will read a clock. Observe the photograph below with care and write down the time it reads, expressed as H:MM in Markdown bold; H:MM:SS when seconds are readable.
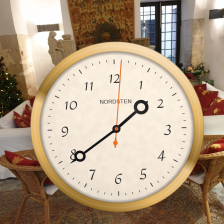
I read **1:39:01**
